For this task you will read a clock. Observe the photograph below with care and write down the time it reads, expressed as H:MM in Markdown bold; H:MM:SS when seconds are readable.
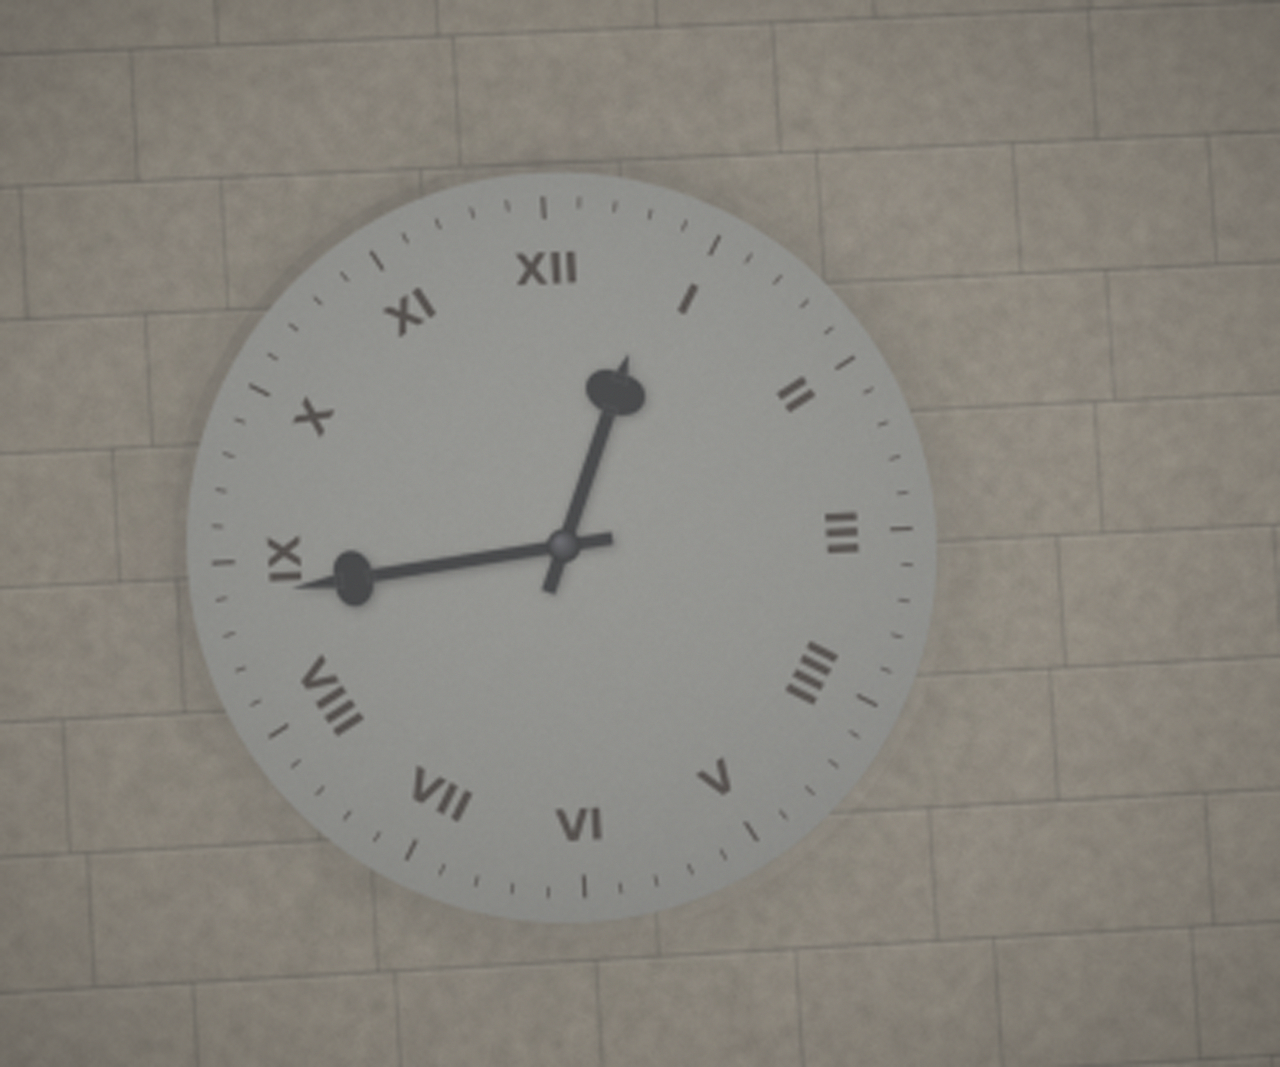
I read **12:44**
